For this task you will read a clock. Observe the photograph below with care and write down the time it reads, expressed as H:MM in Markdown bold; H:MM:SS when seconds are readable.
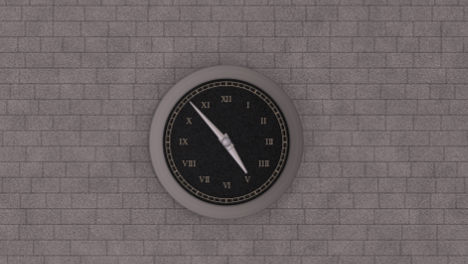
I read **4:53**
